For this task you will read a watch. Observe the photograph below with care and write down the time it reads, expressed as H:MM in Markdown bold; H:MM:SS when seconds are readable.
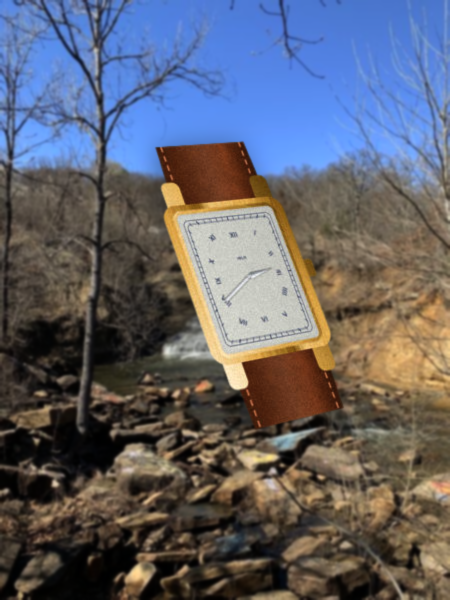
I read **2:40**
